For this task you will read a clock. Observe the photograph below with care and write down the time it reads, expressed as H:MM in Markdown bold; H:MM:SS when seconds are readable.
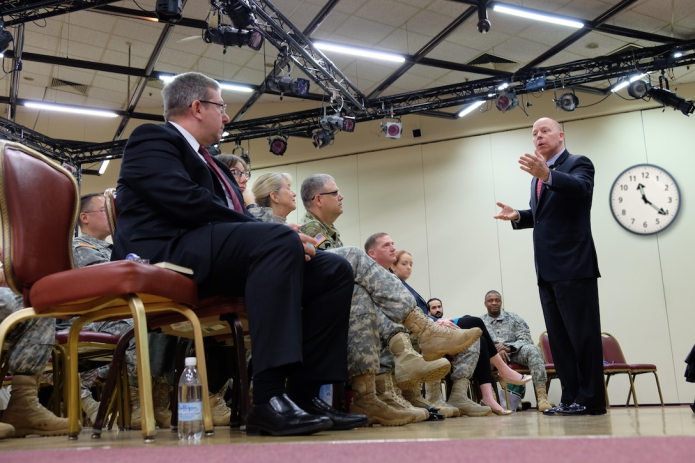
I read **11:21**
